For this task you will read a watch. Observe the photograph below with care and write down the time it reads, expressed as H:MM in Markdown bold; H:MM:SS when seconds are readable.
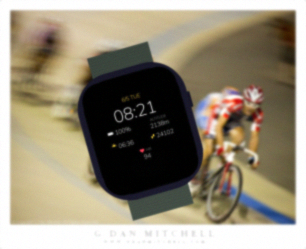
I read **8:21**
